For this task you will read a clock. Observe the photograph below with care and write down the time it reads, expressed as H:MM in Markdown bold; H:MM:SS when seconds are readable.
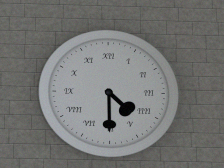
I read **4:30**
